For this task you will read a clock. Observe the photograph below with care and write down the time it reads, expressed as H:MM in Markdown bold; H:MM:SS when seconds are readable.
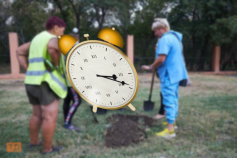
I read **3:19**
